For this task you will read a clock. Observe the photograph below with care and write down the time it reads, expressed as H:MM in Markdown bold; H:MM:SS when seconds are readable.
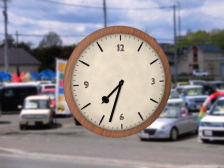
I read **7:33**
